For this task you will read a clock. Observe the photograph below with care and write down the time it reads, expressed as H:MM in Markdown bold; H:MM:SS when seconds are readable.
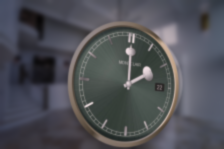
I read **2:00**
